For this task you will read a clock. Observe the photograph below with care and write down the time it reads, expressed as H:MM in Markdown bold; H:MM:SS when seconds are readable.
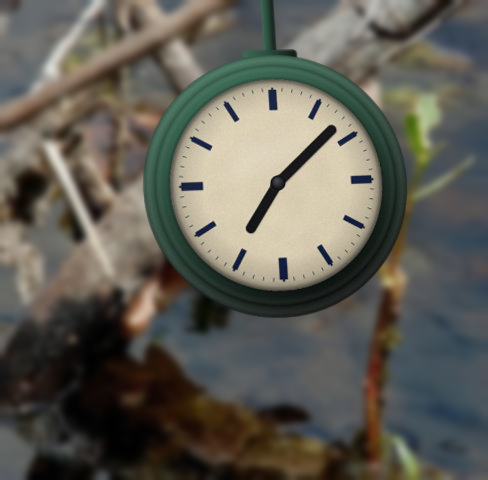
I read **7:08**
